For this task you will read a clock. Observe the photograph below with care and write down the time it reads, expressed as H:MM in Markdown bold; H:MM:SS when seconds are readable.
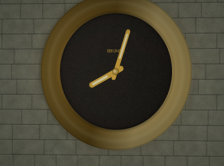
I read **8:03**
